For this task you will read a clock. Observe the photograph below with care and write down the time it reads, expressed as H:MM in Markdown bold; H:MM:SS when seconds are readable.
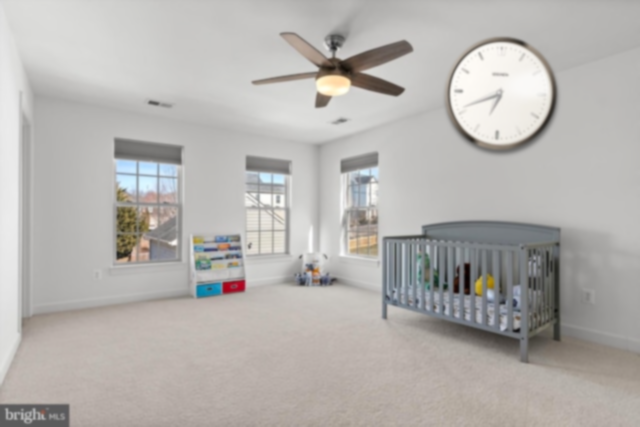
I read **6:41**
